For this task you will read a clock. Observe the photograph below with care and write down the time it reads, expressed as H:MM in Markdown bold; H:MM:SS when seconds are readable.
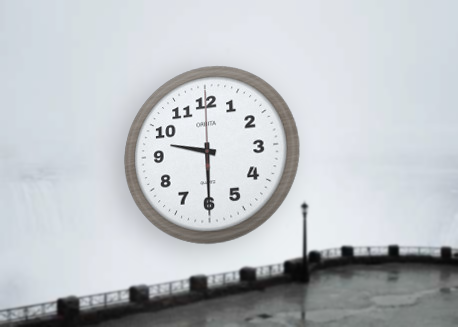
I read **9:30:00**
